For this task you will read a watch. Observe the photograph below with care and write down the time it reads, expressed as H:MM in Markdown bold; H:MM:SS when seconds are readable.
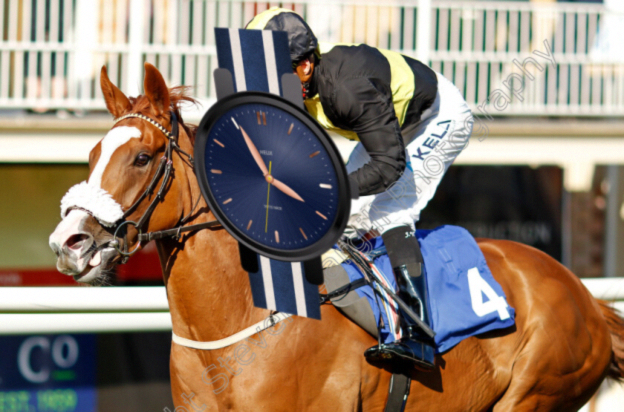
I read **3:55:32**
